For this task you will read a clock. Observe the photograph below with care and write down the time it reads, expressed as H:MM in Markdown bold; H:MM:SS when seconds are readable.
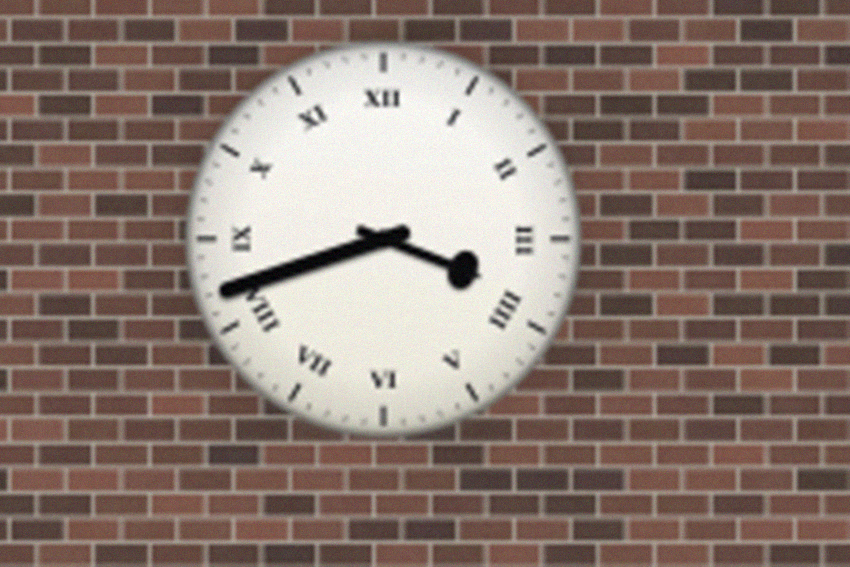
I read **3:42**
